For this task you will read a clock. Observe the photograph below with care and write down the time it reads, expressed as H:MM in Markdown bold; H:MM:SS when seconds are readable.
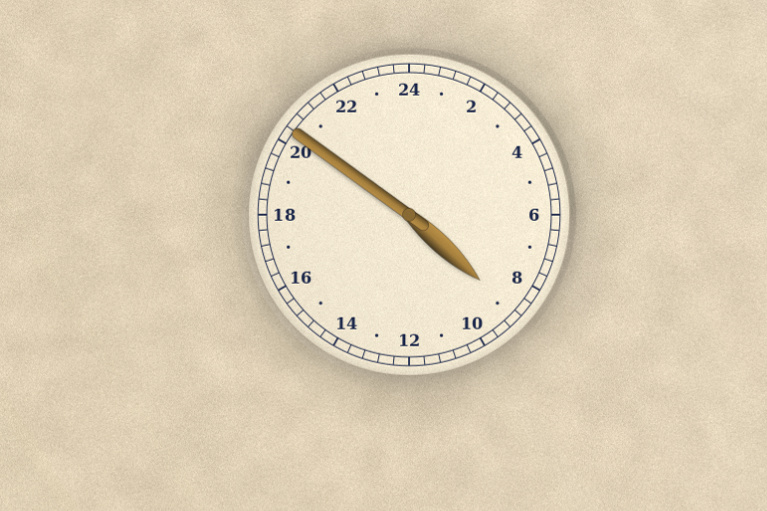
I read **8:51**
